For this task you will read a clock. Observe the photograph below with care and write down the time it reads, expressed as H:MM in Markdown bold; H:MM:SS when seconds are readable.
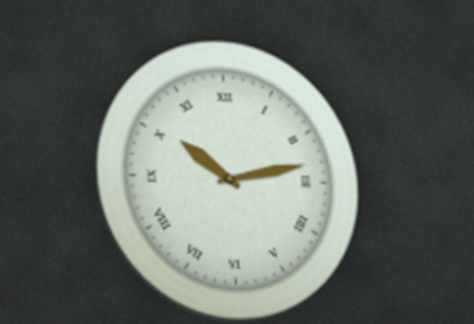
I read **10:13**
